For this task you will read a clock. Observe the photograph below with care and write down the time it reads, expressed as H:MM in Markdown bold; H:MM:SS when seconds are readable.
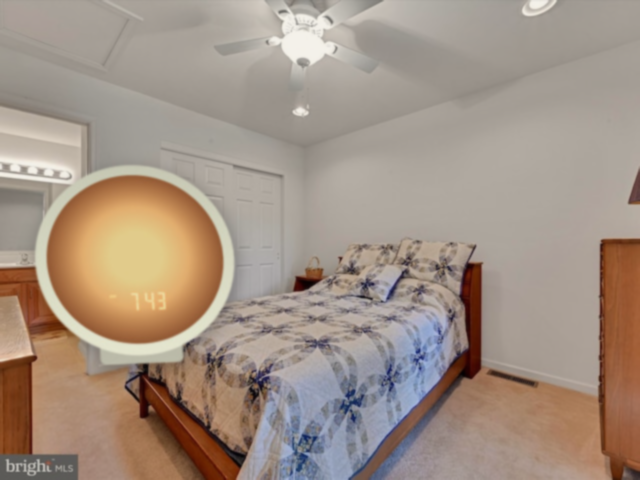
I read **7:43**
